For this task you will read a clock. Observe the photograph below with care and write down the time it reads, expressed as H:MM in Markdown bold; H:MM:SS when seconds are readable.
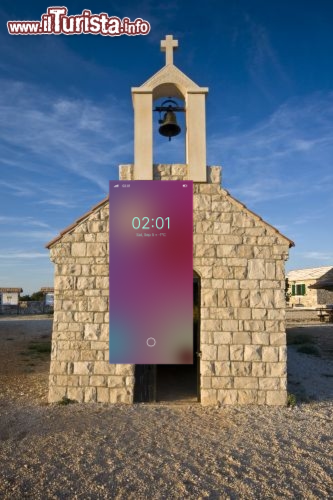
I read **2:01**
